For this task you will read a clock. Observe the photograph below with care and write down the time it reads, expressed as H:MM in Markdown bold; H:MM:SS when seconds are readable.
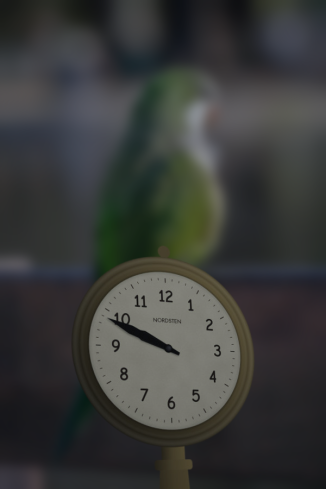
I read **9:49**
